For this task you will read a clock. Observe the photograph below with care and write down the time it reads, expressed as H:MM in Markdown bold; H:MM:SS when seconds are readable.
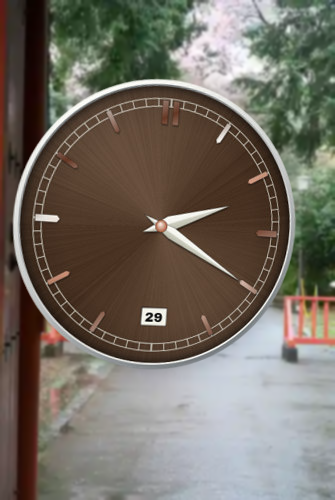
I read **2:20**
